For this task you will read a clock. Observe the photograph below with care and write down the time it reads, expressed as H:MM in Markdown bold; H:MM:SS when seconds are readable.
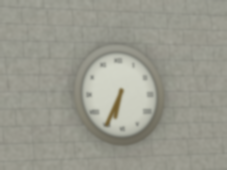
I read **6:35**
